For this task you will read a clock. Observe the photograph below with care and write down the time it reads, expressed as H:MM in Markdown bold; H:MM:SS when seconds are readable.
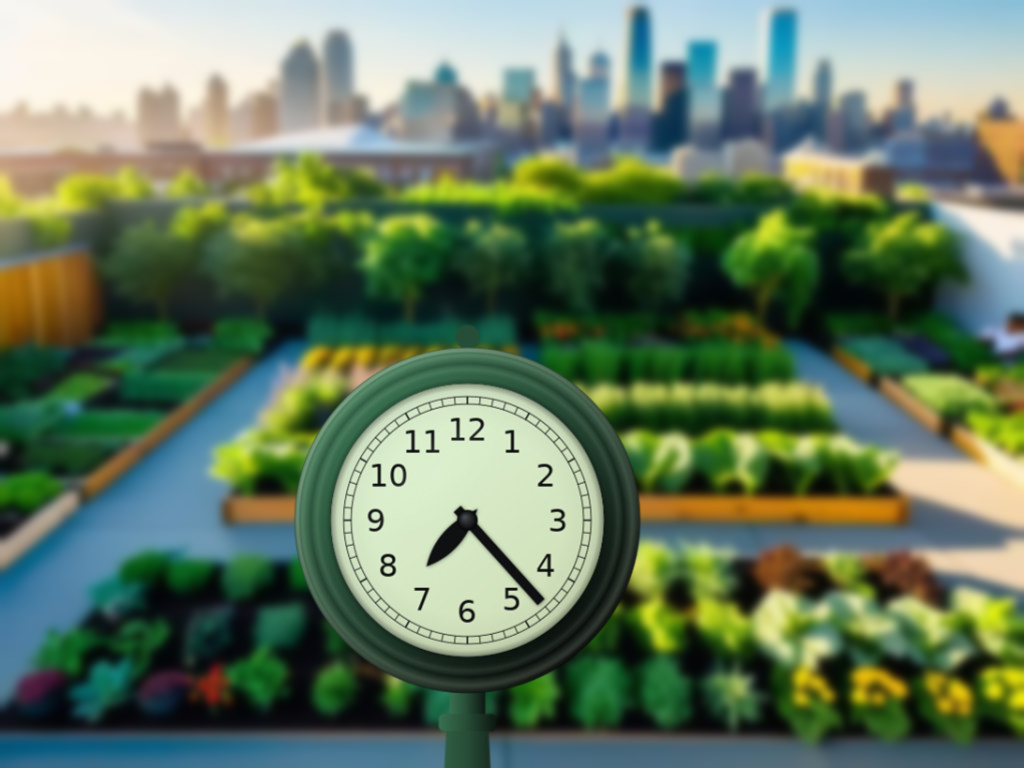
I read **7:23**
